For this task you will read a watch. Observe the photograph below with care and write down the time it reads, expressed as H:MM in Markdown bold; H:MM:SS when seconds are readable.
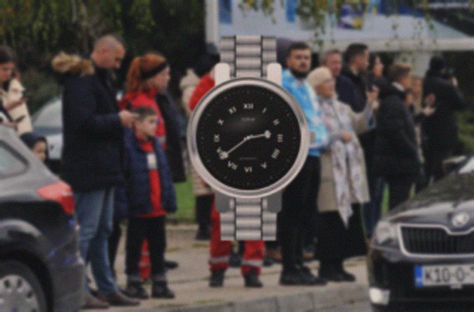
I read **2:39**
